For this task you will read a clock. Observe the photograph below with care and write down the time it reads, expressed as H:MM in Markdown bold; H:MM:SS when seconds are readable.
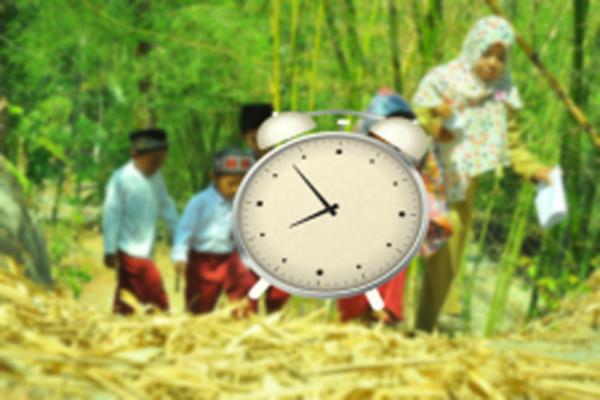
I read **7:53**
